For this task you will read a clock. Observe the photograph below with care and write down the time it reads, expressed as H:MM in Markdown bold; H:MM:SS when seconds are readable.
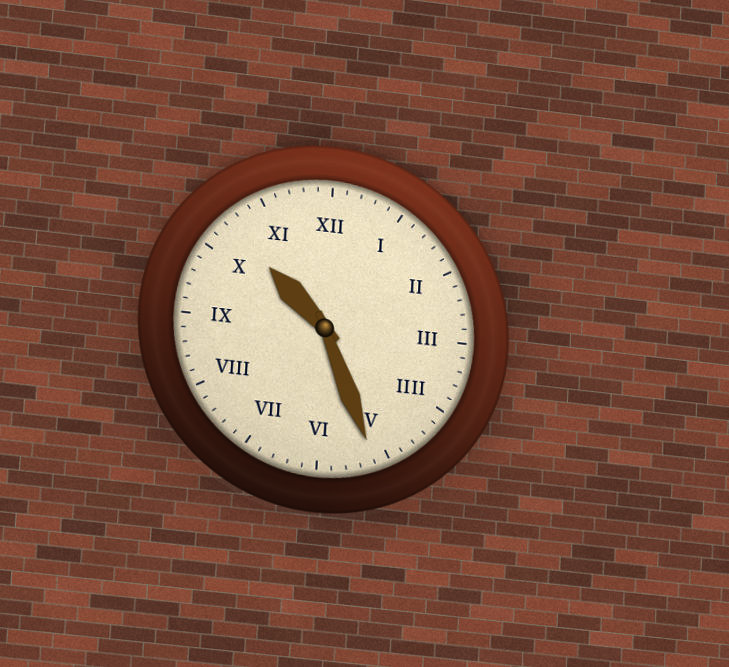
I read **10:26**
